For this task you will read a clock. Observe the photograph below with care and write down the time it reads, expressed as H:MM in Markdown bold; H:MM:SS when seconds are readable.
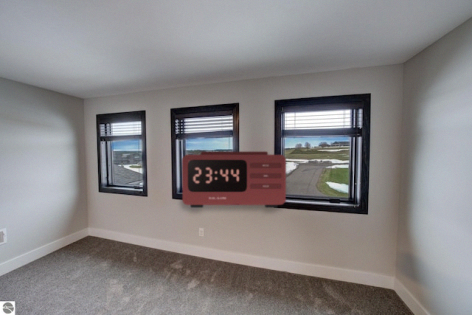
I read **23:44**
